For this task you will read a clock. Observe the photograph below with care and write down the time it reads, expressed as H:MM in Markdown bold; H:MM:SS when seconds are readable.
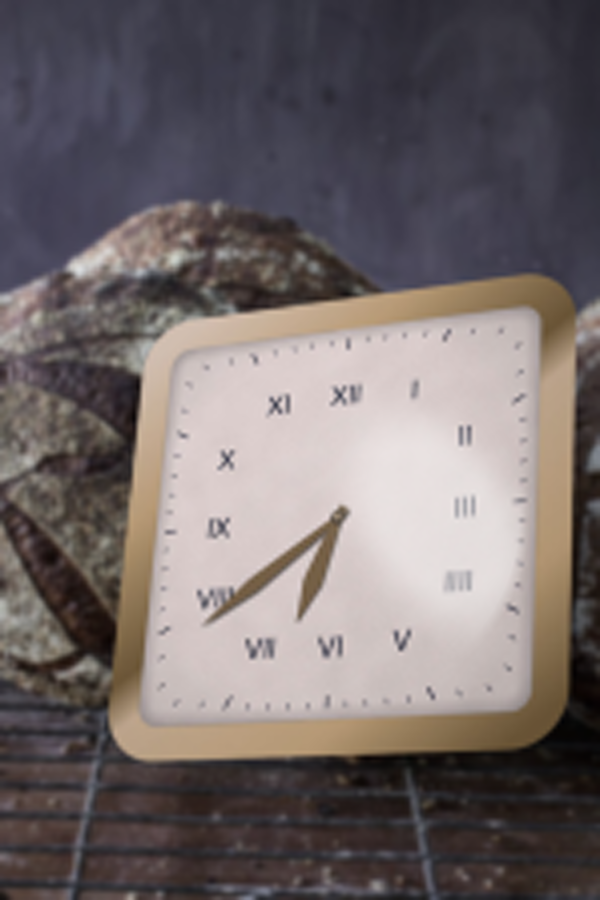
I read **6:39**
